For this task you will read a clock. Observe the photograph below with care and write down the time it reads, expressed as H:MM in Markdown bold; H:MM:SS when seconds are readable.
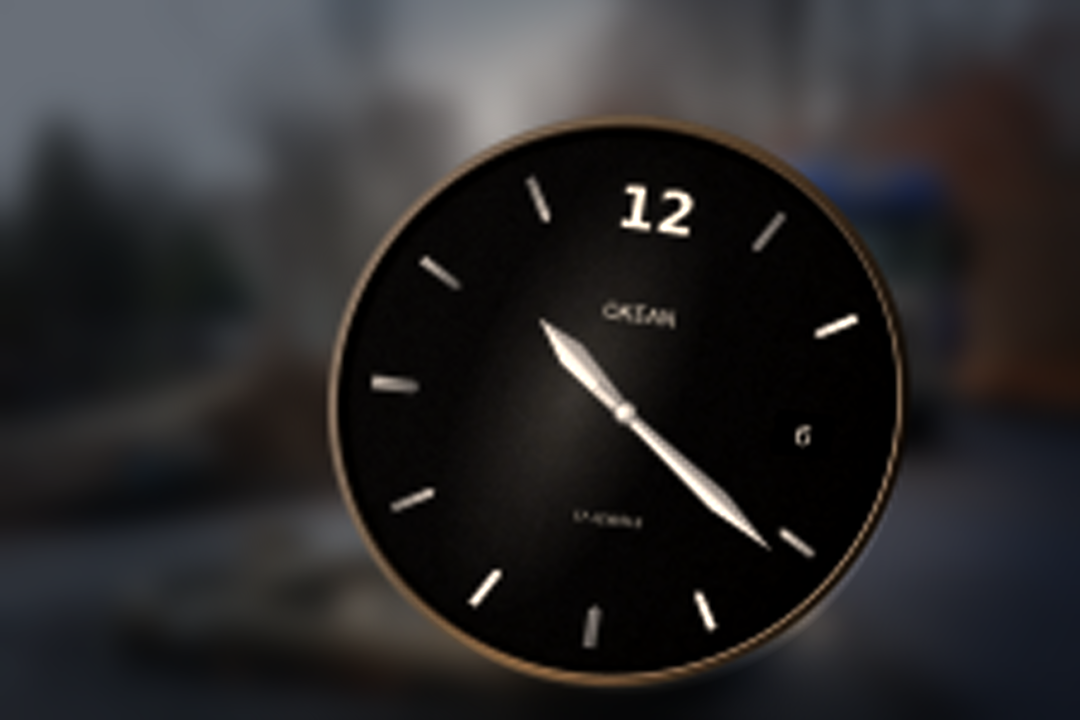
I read **10:21**
